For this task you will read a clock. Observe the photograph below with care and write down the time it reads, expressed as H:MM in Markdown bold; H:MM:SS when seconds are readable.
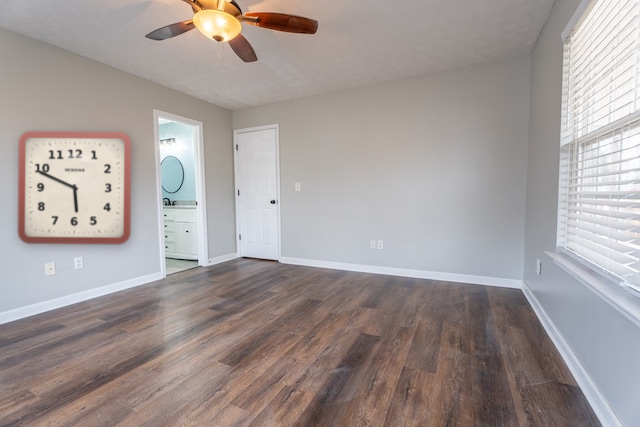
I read **5:49**
